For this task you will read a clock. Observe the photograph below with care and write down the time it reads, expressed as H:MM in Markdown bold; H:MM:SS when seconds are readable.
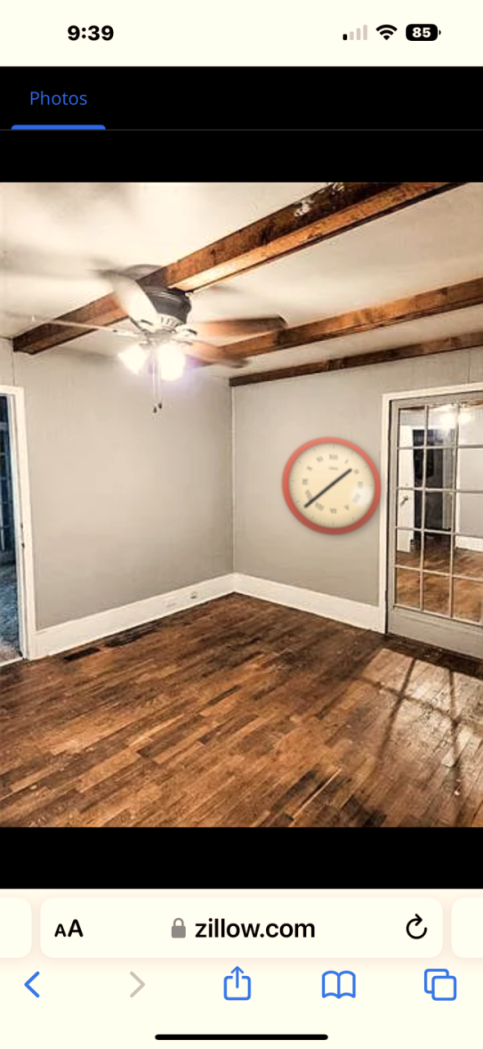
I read **1:38**
